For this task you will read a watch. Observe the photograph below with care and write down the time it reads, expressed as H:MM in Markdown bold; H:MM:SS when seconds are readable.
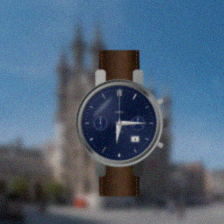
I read **6:15**
